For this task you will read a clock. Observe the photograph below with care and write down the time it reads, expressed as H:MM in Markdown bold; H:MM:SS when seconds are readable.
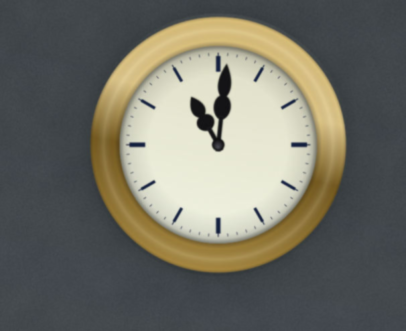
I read **11:01**
